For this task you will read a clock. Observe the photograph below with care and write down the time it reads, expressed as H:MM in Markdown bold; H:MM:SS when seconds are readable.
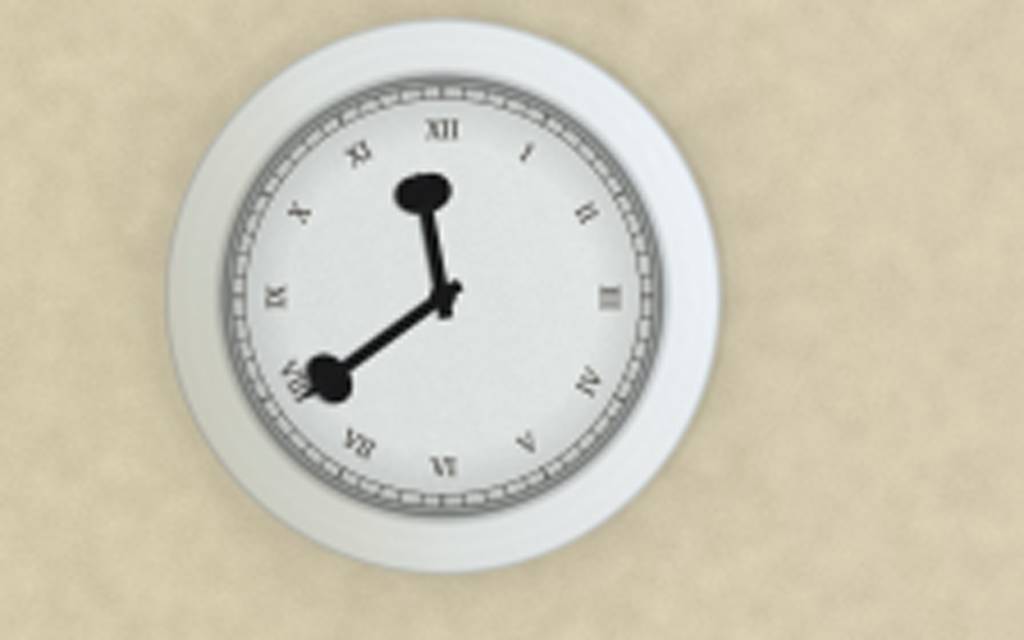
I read **11:39**
